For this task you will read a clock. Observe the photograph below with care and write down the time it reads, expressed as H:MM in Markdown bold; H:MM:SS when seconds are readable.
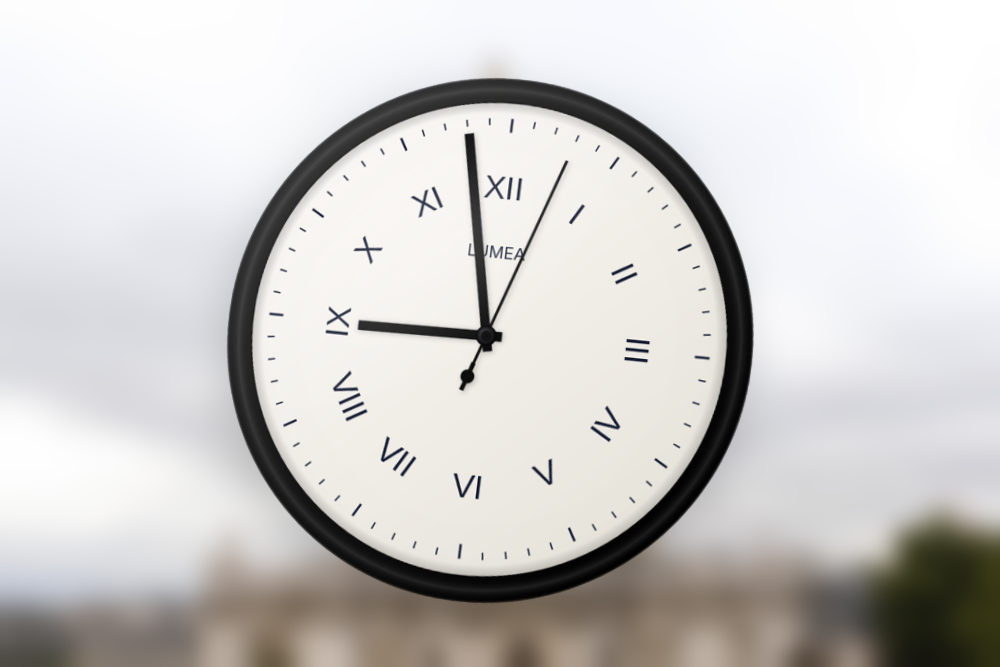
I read **8:58:03**
